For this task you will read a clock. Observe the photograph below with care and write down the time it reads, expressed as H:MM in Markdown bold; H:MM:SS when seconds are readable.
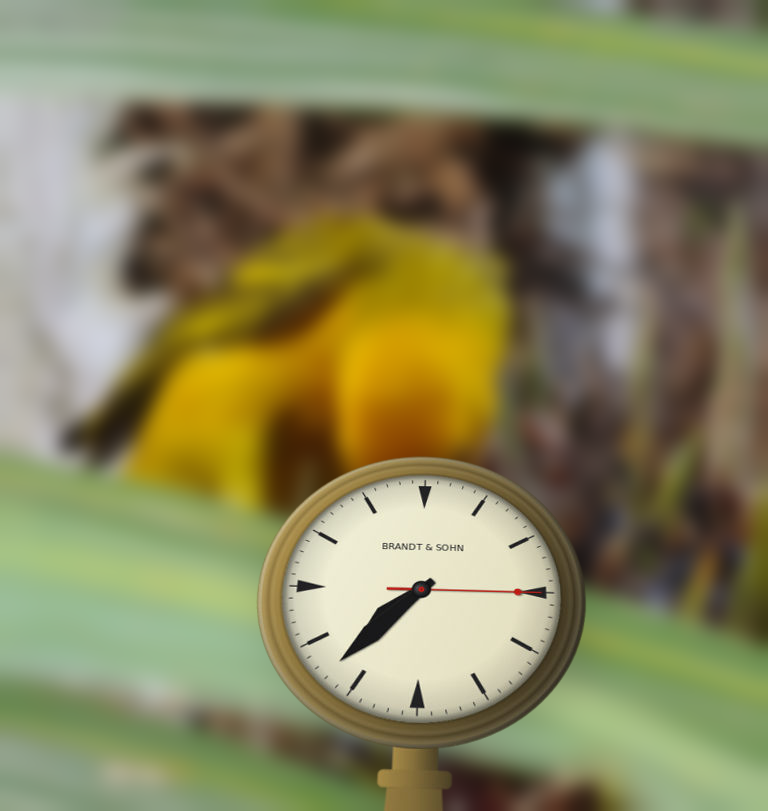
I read **7:37:15**
